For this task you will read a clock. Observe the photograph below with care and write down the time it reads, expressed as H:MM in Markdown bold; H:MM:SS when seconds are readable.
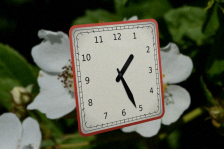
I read **1:26**
